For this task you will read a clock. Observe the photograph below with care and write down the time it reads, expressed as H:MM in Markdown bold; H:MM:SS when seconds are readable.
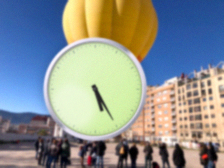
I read **5:25**
